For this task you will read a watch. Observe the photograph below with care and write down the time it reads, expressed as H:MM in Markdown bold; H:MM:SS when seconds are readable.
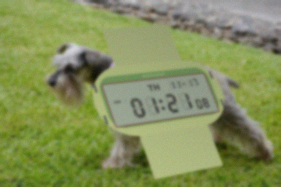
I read **1:21**
